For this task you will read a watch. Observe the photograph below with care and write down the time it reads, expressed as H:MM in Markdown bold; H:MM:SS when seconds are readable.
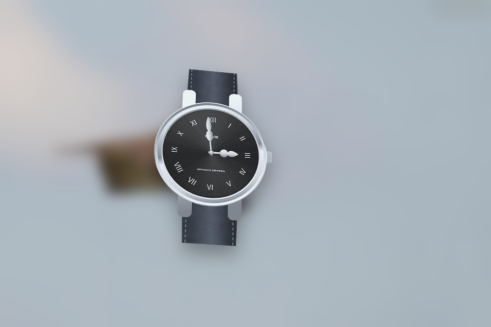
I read **2:59**
